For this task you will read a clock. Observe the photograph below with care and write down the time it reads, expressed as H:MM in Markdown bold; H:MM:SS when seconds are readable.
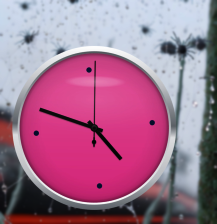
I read **4:49:01**
